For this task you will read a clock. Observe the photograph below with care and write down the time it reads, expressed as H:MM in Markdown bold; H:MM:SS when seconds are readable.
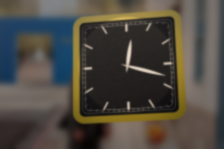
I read **12:18**
